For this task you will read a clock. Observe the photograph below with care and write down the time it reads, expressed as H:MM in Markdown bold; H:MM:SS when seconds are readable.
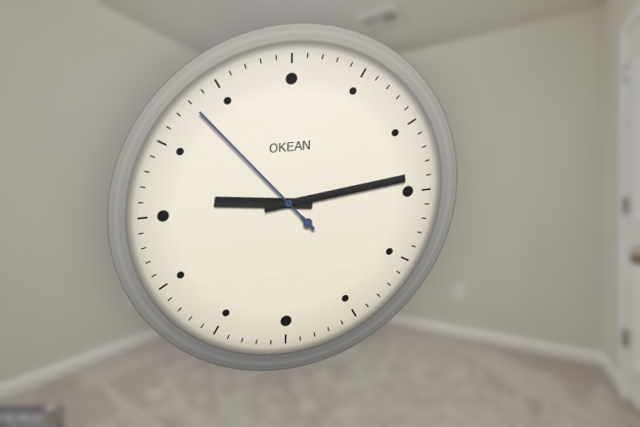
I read **9:13:53**
